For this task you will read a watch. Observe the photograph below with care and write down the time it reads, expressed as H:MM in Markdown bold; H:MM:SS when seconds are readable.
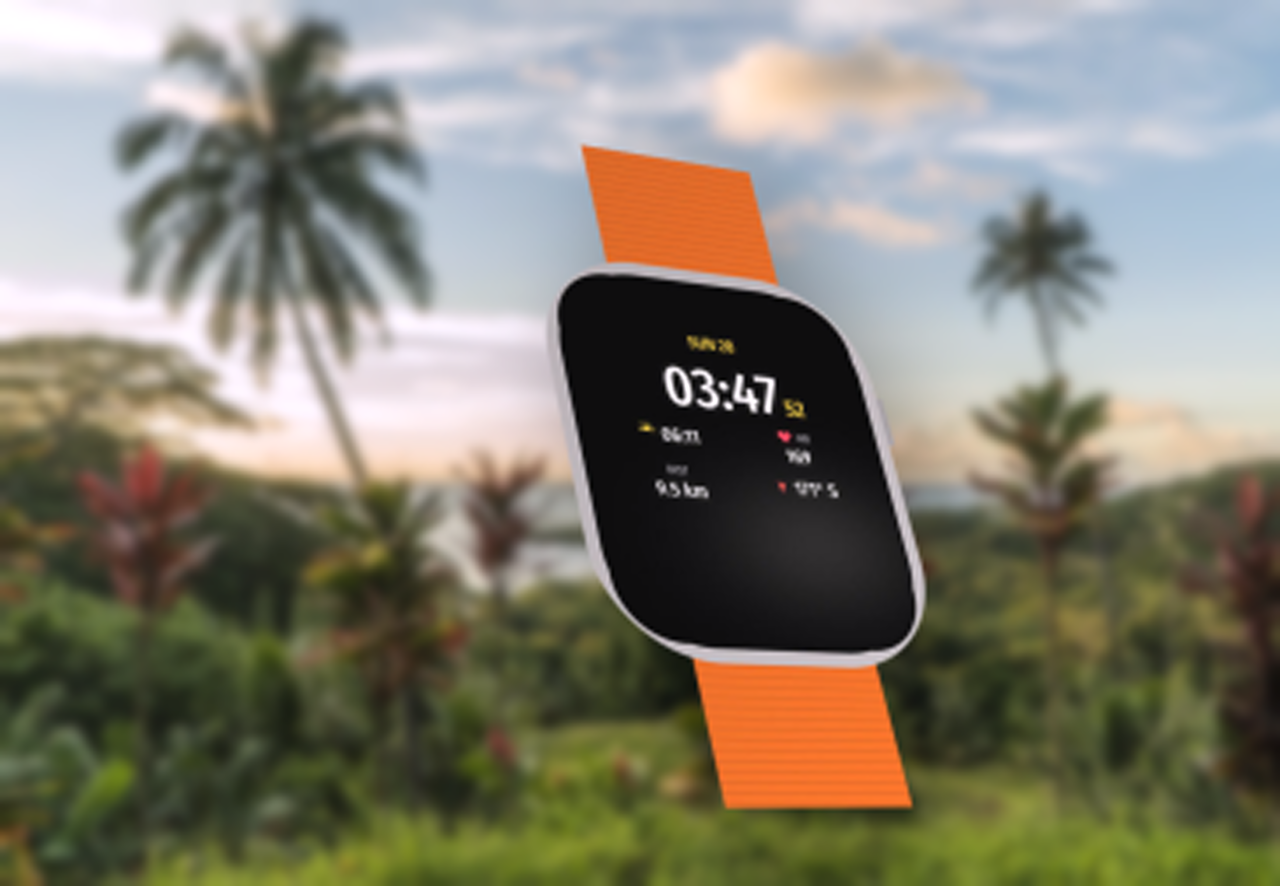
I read **3:47**
